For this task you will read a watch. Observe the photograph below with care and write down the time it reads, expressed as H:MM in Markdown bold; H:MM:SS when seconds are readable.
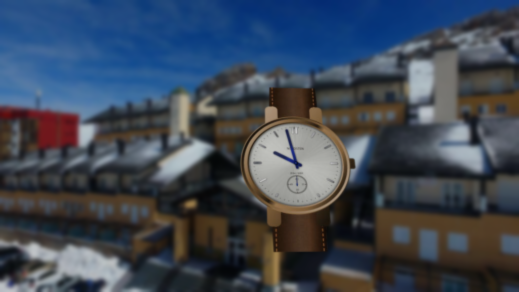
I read **9:58**
